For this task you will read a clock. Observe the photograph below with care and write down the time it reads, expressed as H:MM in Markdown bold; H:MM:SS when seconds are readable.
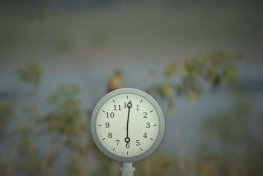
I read **6:01**
